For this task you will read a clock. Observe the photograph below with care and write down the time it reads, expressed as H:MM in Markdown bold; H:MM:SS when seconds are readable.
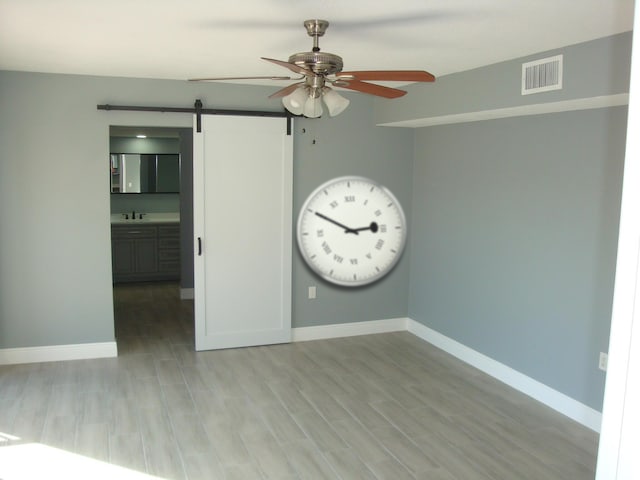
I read **2:50**
